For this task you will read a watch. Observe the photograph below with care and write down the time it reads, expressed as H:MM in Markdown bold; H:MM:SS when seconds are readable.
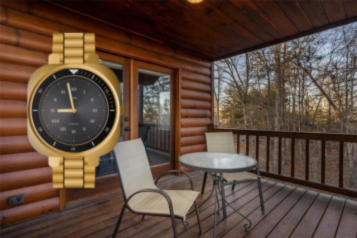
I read **8:58**
